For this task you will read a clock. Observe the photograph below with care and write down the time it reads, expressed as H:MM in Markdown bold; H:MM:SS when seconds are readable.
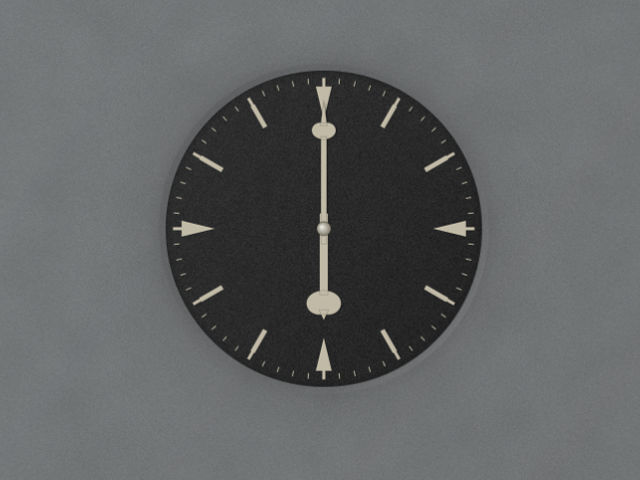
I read **6:00**
